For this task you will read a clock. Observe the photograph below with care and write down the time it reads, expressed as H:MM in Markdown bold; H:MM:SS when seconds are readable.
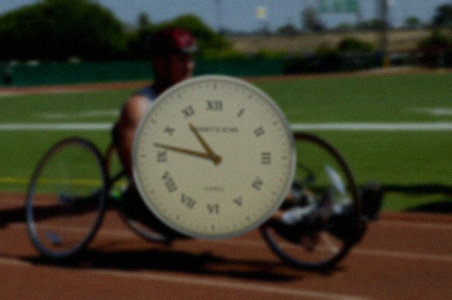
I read **10:47**
